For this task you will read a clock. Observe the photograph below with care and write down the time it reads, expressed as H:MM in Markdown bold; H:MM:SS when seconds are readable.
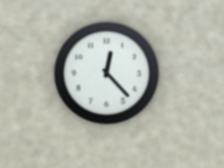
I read **12:23**
